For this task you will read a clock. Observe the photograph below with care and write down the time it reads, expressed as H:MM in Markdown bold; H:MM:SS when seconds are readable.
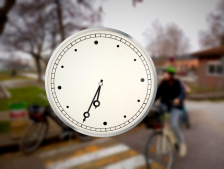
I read **6:35**
